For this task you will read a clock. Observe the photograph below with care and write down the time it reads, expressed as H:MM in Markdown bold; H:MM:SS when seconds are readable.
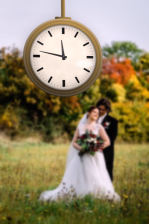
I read **11:47**
